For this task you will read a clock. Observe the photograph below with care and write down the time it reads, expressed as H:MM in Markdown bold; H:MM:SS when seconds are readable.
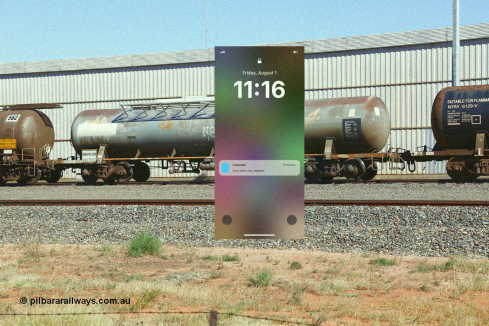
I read **11:16**
